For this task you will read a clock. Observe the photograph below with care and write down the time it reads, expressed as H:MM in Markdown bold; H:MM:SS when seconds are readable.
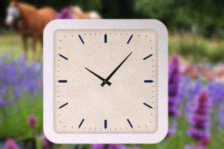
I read **10:07**
